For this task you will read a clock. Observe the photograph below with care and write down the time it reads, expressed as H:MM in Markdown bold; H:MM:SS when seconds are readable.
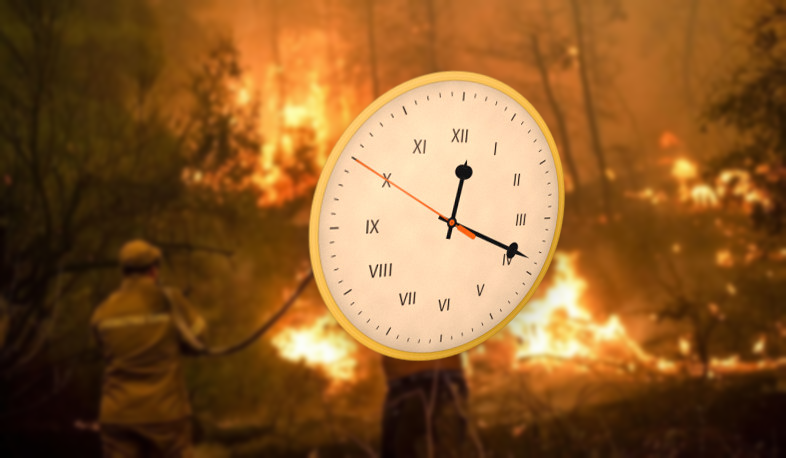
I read **12:18:50**
